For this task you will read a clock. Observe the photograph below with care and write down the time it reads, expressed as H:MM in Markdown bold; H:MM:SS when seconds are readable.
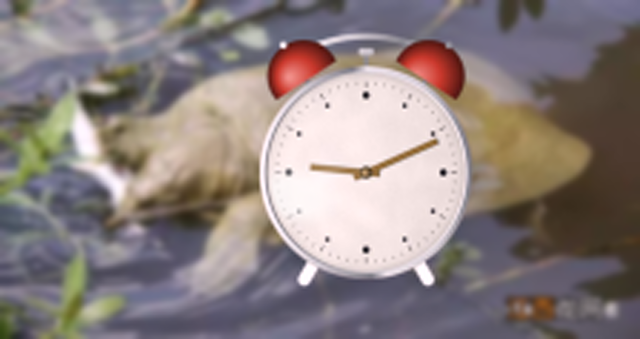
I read **9:11**
